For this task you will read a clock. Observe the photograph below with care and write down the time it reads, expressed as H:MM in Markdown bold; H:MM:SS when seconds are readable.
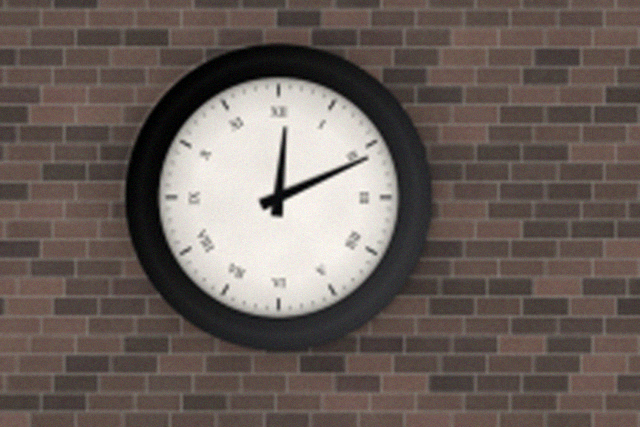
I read **12:11**
